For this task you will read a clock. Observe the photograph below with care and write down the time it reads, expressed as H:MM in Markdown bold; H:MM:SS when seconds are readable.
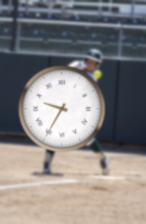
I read **9:35**
